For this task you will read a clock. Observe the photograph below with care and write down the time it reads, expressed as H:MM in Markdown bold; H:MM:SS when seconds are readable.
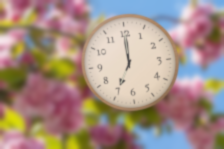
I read **7:00**
